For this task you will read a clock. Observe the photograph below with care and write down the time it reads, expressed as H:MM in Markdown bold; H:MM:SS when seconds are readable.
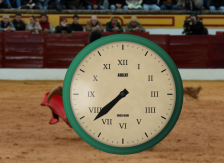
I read **7:38**
